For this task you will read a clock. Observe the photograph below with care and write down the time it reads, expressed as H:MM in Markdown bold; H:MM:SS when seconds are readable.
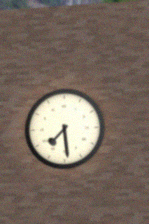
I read **7:29**
